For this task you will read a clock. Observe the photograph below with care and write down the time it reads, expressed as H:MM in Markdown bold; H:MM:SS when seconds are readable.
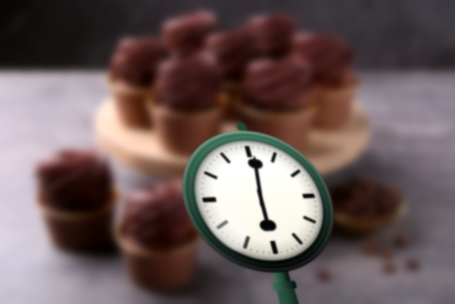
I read **6:01**
